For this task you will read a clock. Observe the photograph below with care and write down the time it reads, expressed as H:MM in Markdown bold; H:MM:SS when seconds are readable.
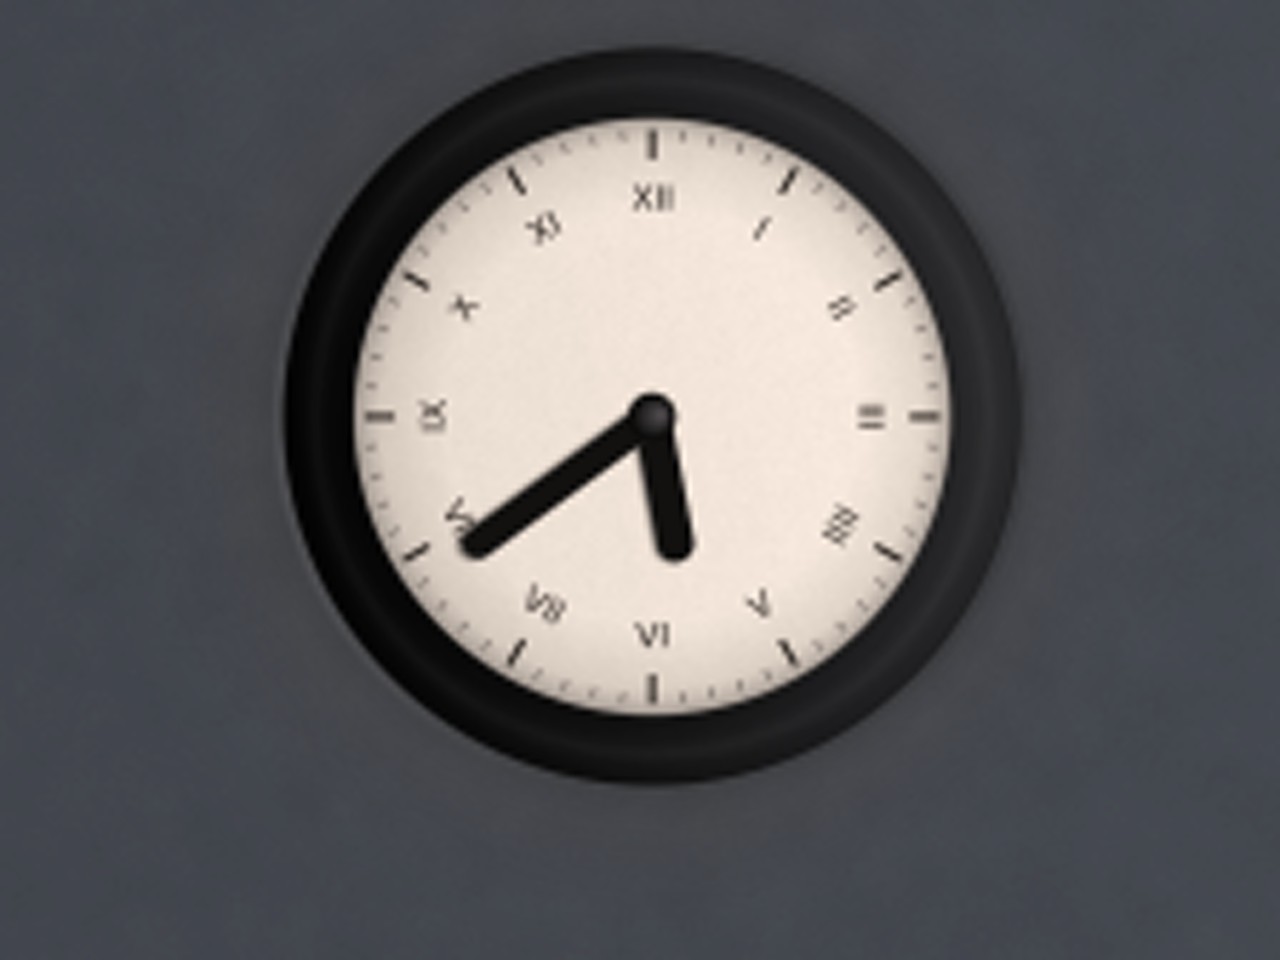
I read **5:39**
